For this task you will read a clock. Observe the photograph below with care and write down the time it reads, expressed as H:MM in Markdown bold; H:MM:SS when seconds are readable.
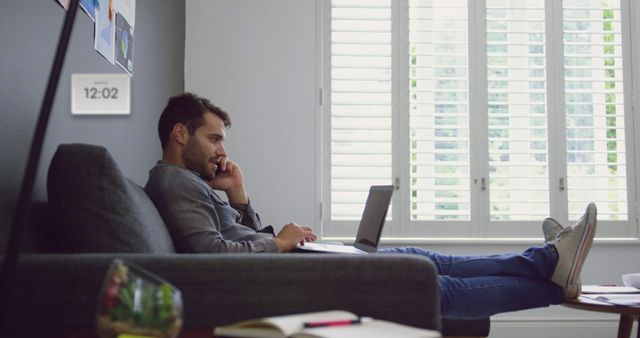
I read **12:02**
